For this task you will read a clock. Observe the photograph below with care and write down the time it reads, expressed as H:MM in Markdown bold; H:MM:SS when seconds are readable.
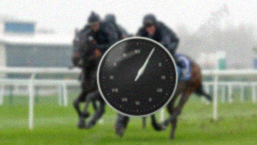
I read **1:05**
